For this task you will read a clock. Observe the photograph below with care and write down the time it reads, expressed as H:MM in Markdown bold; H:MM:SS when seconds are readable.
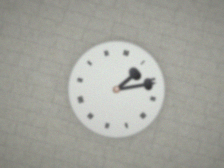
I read **1:11**
